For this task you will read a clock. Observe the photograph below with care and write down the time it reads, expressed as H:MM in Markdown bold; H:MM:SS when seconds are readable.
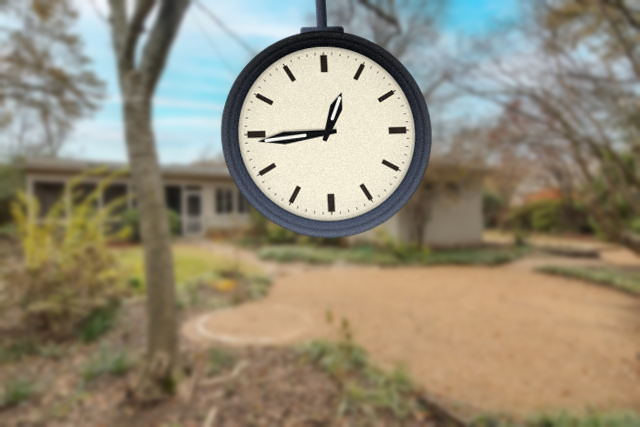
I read **12:44**
